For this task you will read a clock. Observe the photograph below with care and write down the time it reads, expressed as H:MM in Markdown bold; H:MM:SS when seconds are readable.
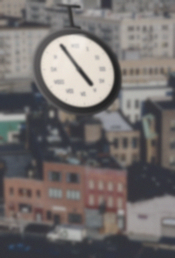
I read **4:55**
